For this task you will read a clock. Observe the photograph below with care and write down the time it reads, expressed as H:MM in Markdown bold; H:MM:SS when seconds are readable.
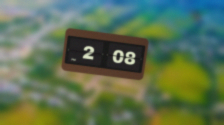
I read **2:08**
